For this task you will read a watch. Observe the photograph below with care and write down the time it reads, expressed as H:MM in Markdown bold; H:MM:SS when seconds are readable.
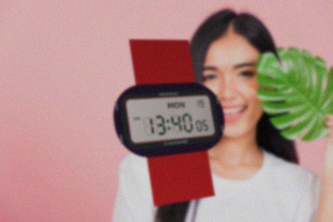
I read **13:40**
